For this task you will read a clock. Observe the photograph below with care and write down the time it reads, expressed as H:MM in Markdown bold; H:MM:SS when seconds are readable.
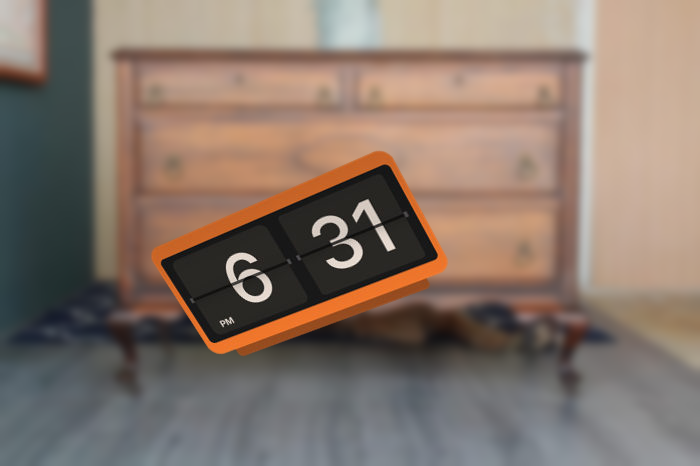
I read **6:31**
